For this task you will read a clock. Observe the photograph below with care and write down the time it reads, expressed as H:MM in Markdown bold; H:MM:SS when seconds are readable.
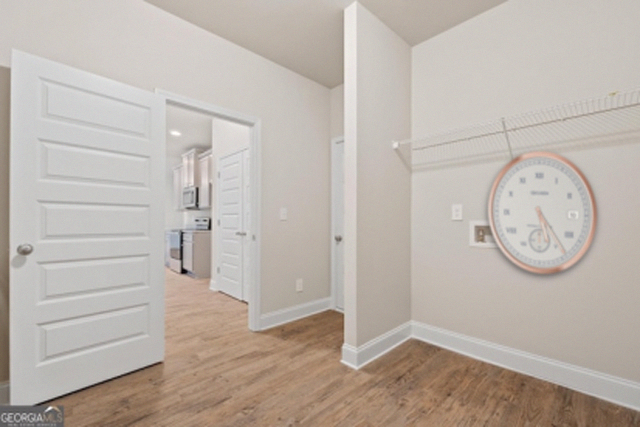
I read **5:24**
